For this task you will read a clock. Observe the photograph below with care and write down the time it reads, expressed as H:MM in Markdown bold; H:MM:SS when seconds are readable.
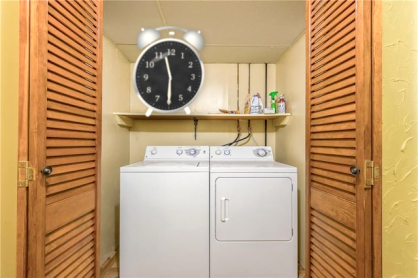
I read **11:30**
